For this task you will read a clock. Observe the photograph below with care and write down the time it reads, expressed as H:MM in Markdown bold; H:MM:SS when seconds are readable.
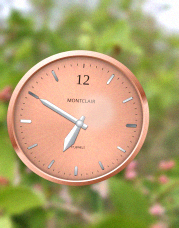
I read **6:50**
